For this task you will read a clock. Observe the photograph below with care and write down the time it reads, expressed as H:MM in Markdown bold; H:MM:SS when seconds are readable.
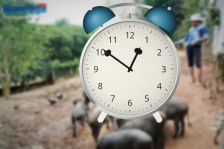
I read **12:51**
